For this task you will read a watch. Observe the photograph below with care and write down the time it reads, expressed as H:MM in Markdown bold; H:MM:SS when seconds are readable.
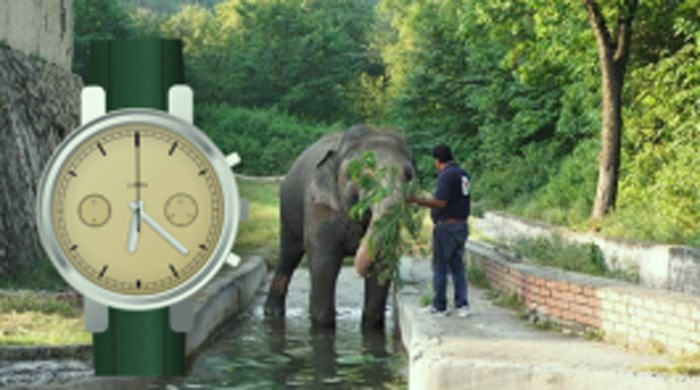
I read **6:22**
